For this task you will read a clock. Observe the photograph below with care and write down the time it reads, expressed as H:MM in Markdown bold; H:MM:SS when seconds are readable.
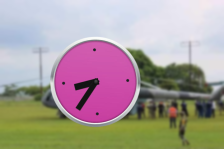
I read **8:36**
